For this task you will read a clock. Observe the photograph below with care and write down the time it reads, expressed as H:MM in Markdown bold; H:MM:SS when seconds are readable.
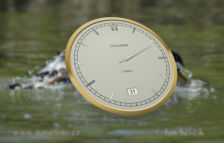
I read **2:11**
